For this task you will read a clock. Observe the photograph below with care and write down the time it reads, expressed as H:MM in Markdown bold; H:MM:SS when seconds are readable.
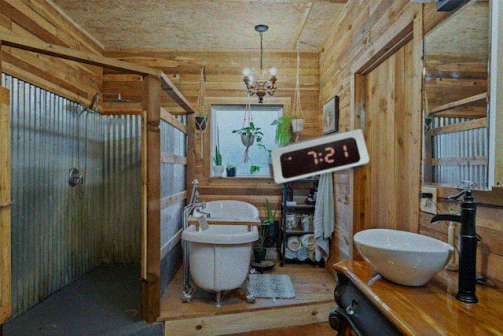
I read **7:21**
